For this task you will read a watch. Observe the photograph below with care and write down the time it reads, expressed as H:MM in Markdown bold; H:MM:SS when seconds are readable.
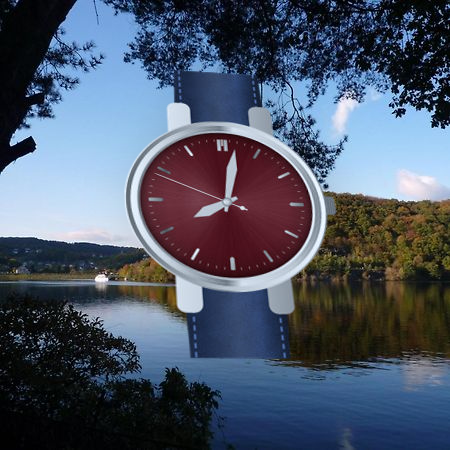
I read **8:01:49**
